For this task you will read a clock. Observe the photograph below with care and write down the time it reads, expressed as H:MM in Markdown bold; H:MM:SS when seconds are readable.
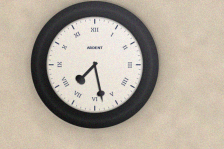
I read **7:28**
